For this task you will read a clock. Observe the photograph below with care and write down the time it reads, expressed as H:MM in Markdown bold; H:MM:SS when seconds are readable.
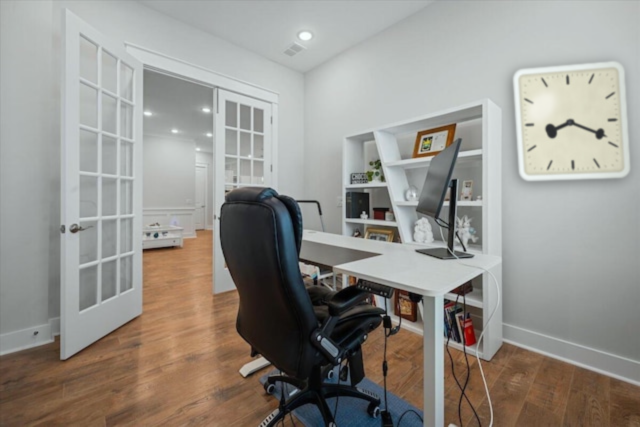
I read **8:19**
